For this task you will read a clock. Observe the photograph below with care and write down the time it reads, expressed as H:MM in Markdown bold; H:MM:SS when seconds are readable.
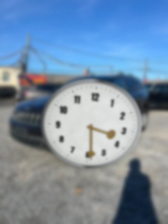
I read **3:29**
